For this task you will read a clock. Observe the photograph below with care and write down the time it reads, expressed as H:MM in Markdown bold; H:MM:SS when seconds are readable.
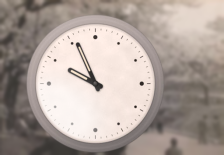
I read **9:56**
